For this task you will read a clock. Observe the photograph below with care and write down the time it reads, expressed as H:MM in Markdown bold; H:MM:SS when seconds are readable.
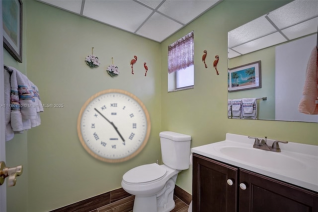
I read **4:52**
